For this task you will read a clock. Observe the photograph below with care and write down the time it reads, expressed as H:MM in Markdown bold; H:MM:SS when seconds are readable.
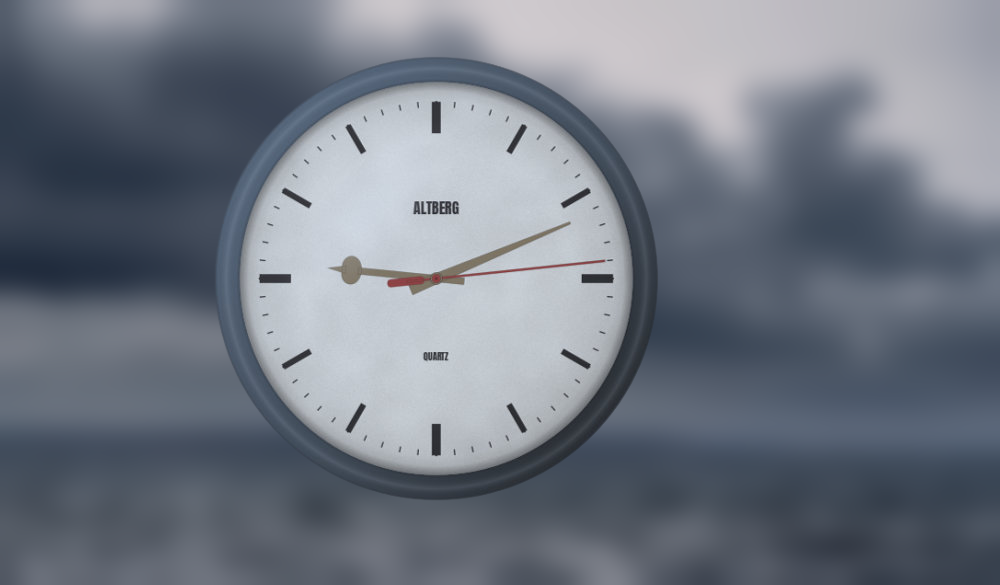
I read **9:11:14**
